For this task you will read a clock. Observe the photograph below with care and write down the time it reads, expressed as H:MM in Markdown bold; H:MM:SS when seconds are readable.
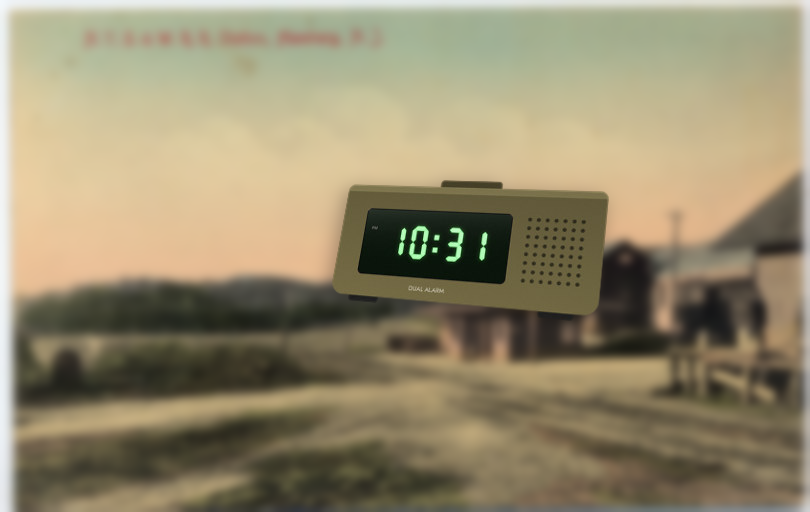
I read **10:31**
